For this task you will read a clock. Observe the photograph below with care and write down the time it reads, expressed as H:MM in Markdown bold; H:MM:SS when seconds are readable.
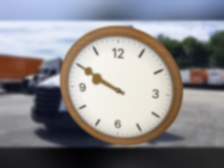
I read **9:50**
